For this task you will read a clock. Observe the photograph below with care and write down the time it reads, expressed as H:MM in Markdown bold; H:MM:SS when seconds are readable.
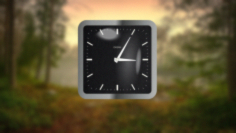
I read **3:05**
